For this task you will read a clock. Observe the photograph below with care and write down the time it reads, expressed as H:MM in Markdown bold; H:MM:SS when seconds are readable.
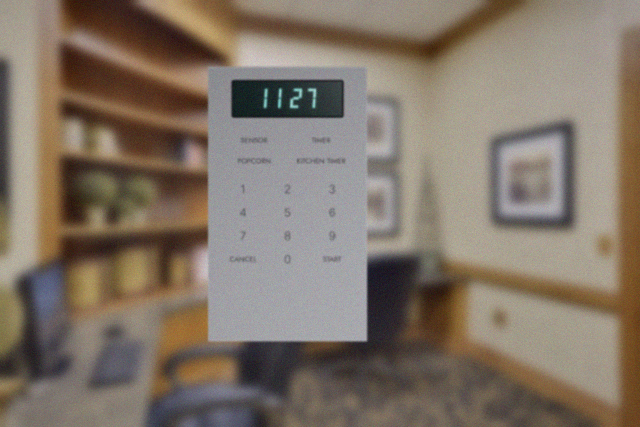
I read **11:27**
